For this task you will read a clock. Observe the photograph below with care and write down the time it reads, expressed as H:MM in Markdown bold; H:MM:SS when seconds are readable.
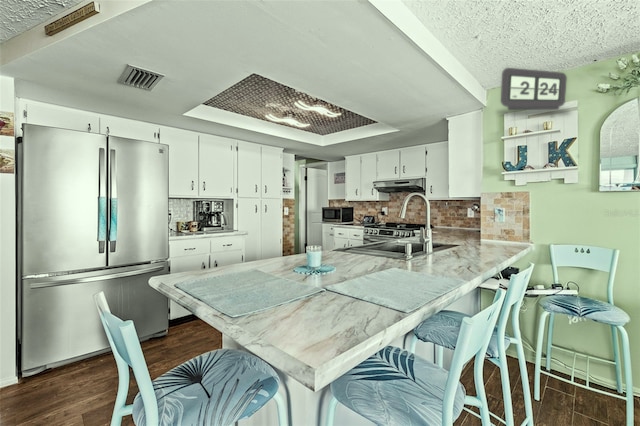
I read **2:24**
